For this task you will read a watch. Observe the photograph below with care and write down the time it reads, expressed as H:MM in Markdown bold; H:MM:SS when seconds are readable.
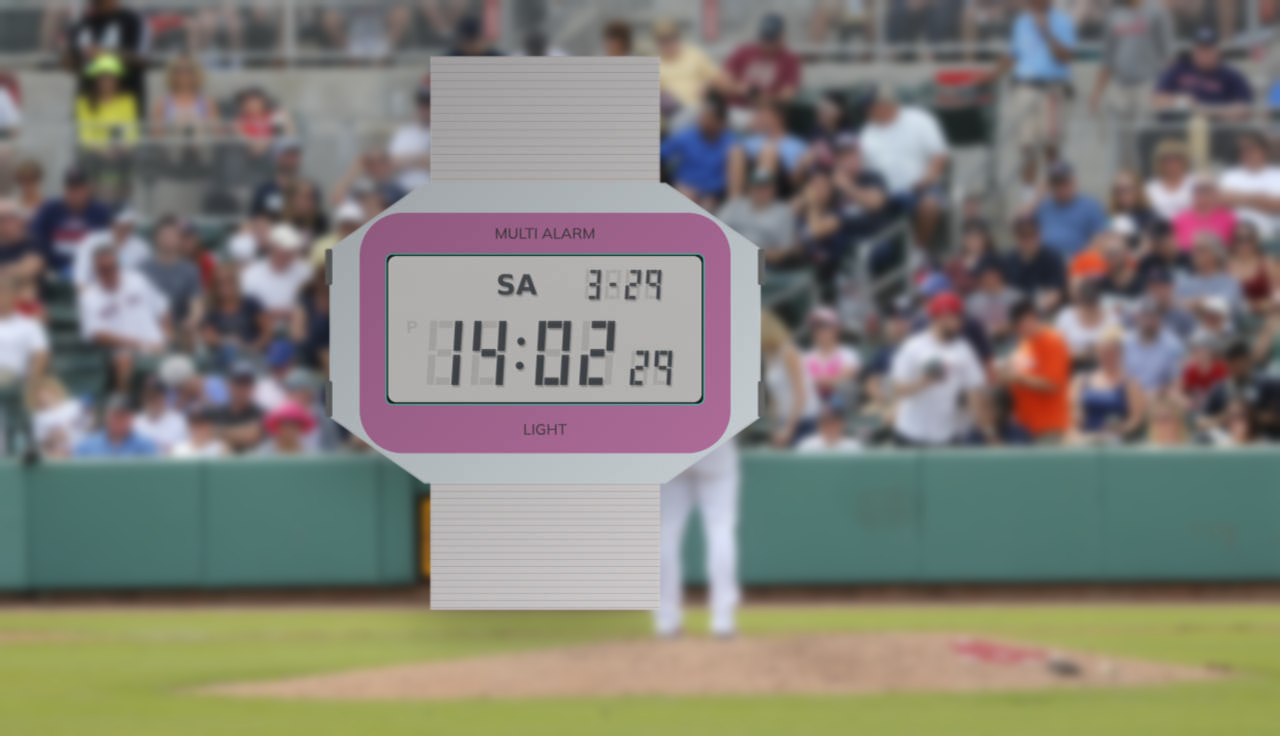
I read **14:02:29**
